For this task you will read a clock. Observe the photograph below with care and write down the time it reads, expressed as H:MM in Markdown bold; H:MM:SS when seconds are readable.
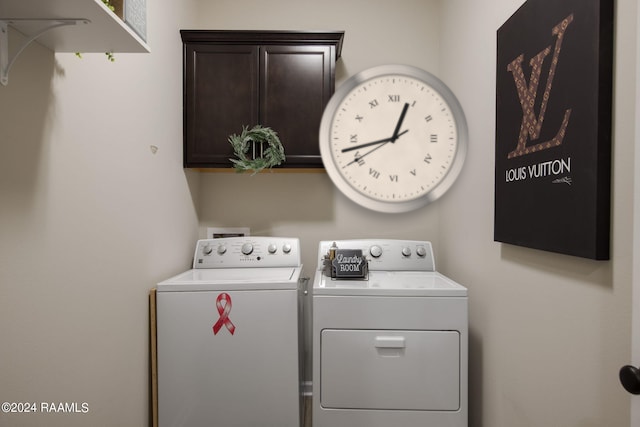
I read **12:42:40**
